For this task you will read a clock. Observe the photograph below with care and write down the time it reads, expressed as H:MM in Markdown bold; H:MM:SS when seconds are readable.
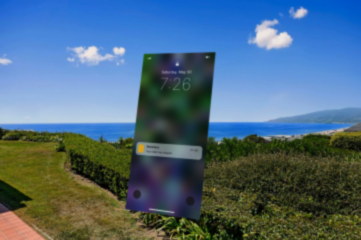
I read **7:26**
